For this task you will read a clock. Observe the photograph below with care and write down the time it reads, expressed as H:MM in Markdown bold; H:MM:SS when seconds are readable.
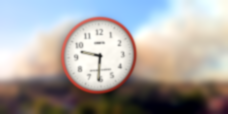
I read **9:31**
